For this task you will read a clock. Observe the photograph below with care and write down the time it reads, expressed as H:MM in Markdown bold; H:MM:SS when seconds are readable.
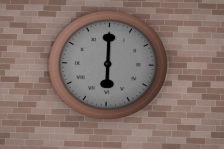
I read **6:00**
